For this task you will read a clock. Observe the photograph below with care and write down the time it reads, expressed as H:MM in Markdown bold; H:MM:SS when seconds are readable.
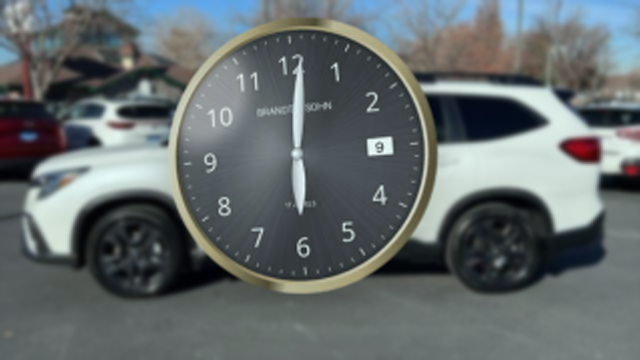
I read **6:01**
